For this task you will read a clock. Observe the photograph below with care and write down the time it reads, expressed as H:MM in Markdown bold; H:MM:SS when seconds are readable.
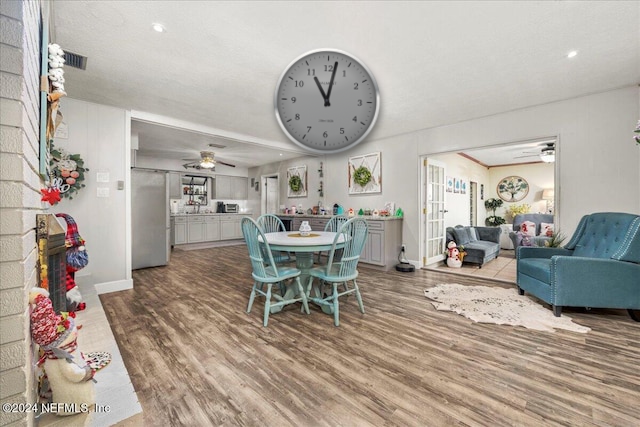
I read **11:02**
